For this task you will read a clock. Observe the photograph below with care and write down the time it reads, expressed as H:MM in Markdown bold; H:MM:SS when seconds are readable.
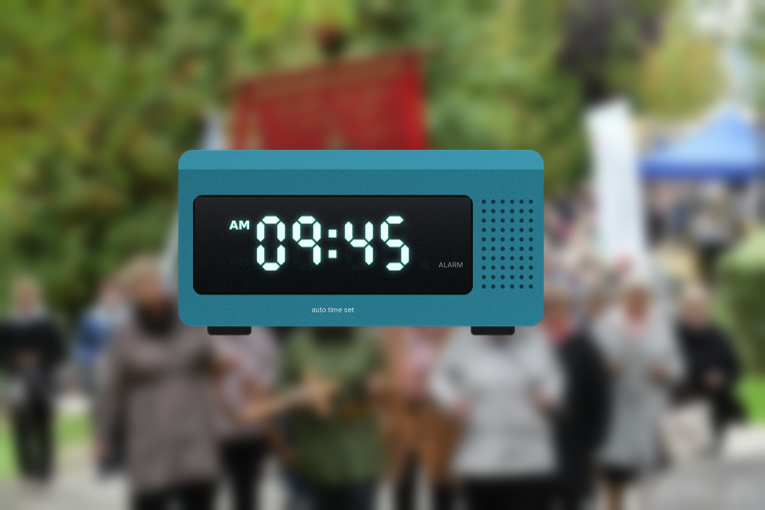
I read **9:45**
